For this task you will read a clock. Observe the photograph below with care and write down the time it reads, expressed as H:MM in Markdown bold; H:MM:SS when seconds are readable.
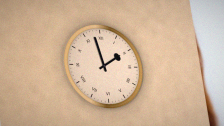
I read **1:58**
